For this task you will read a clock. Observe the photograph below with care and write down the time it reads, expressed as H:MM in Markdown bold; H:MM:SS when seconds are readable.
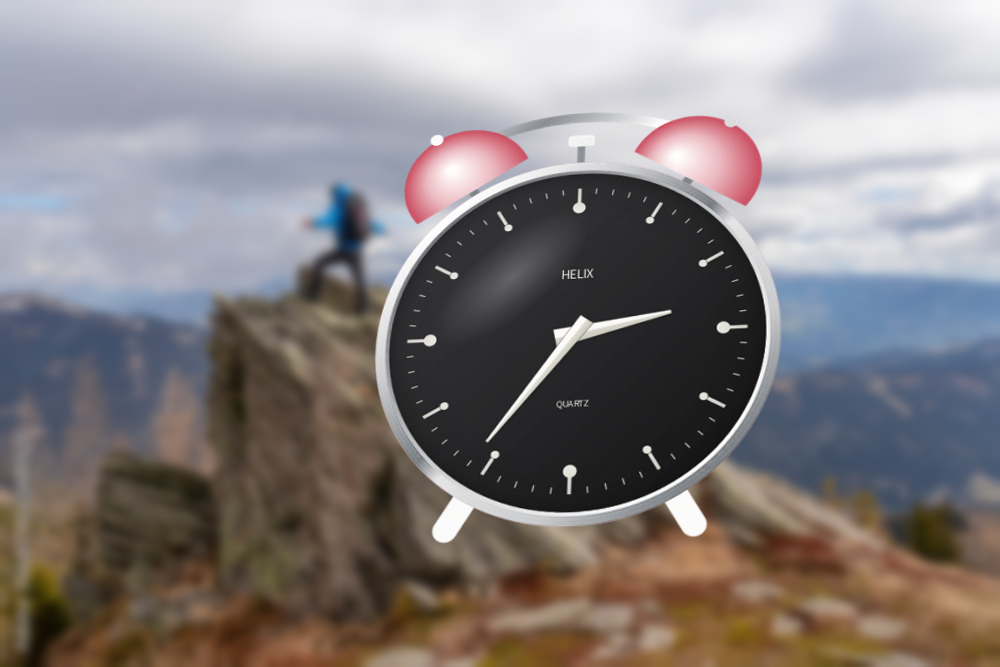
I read **2:36**
